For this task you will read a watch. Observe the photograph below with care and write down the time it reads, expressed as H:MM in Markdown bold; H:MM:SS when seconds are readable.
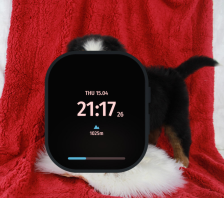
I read **21:17**
